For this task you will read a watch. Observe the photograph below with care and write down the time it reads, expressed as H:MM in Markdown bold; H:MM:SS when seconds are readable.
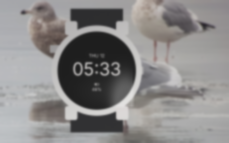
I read **5:33**
